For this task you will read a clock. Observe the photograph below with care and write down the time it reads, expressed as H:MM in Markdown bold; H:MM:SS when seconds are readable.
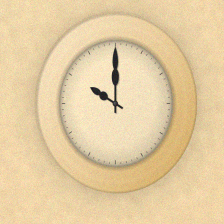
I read **10:00**
